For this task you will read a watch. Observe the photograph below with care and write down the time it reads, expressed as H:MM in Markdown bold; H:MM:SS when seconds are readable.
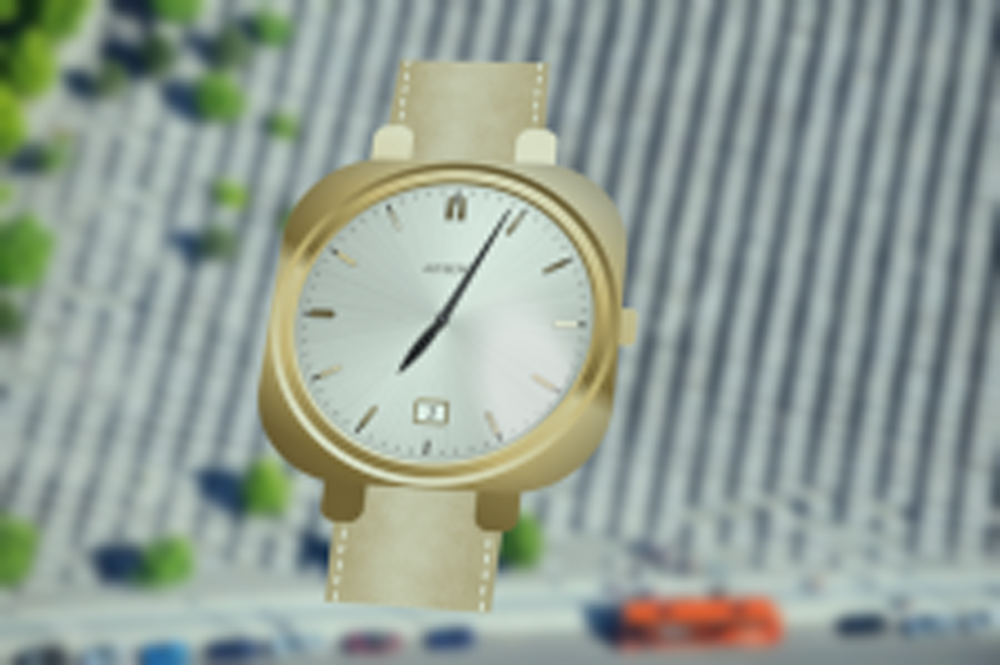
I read **7:04**
